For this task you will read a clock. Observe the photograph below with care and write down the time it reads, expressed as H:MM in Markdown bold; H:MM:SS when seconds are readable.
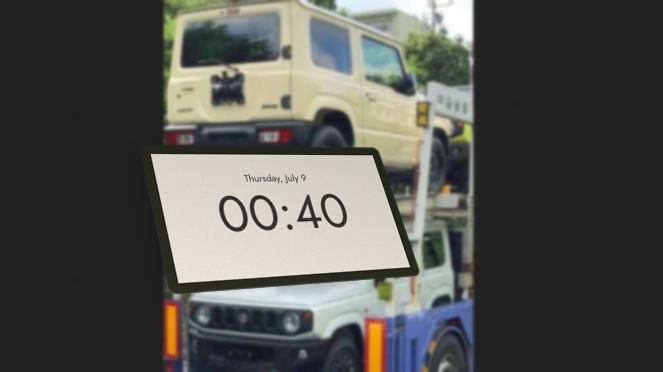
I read **0:40**
